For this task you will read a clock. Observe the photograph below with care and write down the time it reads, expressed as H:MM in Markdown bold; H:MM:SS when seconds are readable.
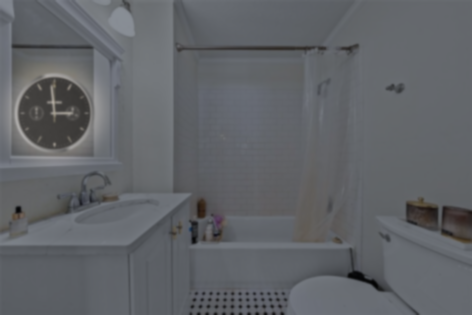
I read **2:59**
